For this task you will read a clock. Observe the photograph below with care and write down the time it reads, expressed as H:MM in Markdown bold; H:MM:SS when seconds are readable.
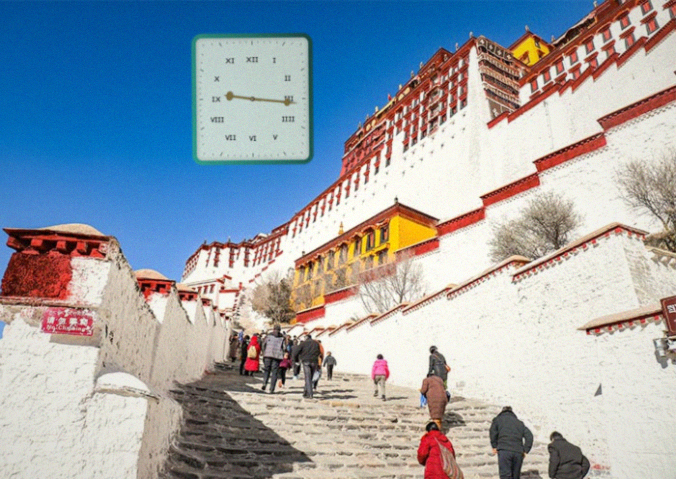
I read **9:16**
